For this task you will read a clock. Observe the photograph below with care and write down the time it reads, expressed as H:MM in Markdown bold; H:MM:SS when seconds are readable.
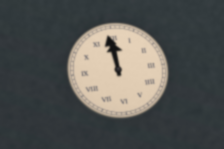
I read **11:59**
